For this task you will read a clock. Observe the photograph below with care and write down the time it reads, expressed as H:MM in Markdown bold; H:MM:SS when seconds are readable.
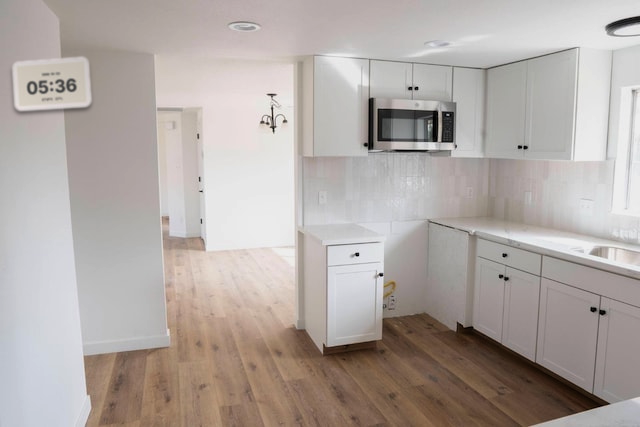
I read **5:36**
